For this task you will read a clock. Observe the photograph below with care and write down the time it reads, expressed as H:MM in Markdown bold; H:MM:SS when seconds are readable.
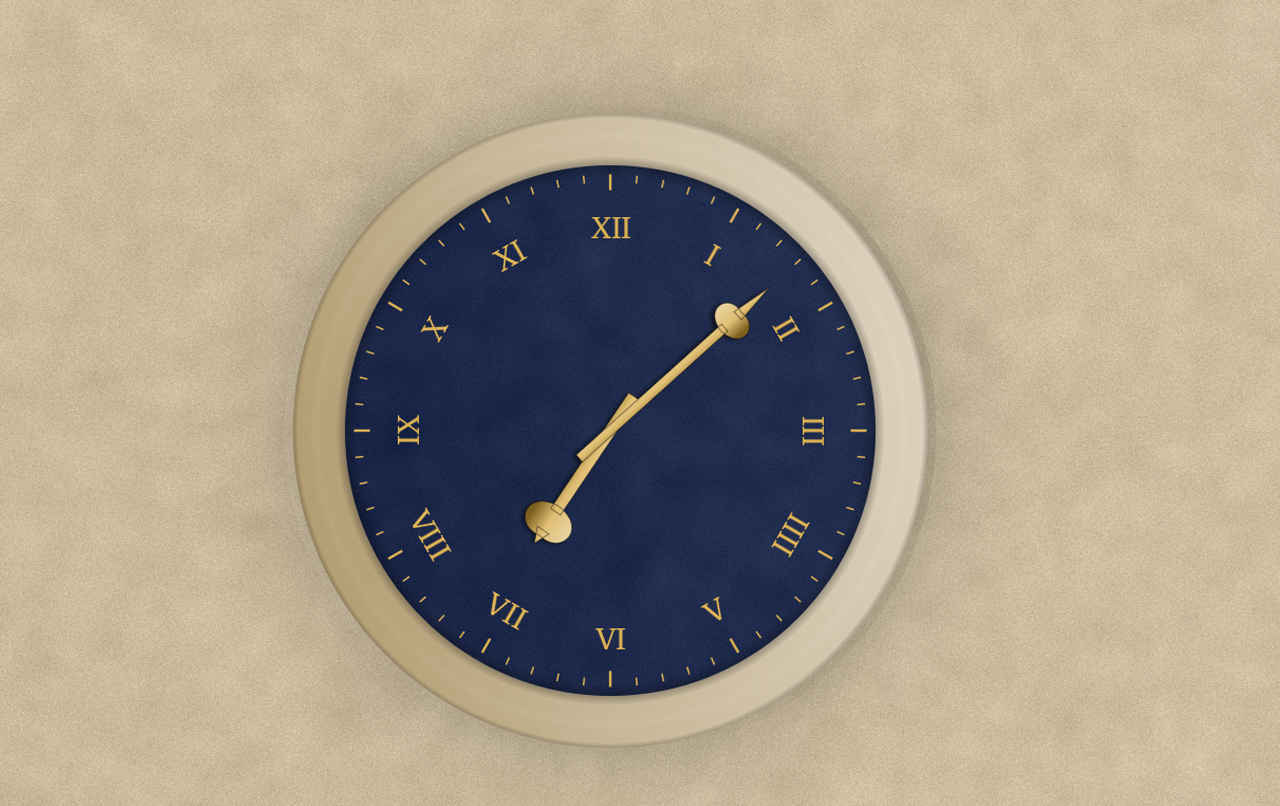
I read **7:08**
